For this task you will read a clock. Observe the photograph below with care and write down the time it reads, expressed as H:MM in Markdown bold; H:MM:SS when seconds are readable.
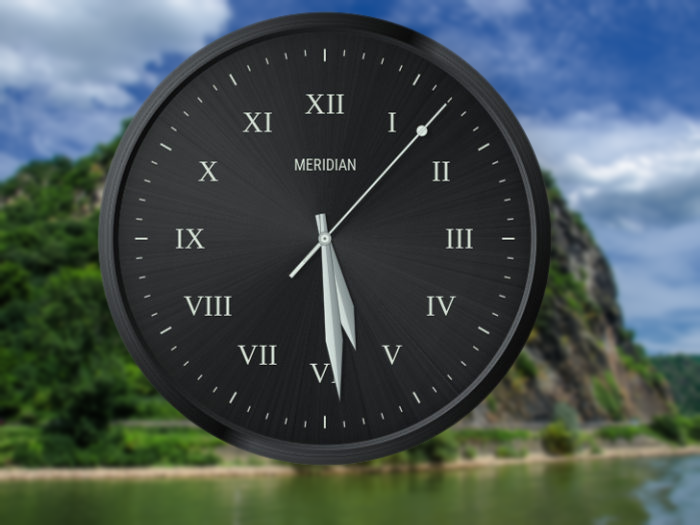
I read **5:29:07**
